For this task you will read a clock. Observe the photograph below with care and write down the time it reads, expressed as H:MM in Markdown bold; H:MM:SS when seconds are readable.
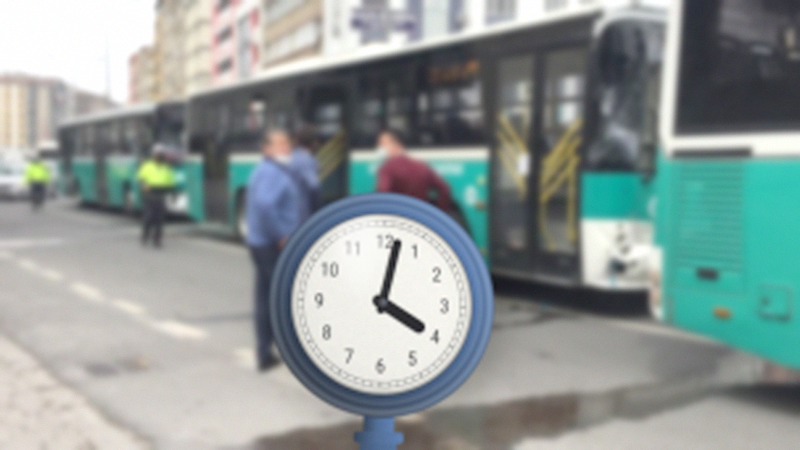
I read **4:02**
